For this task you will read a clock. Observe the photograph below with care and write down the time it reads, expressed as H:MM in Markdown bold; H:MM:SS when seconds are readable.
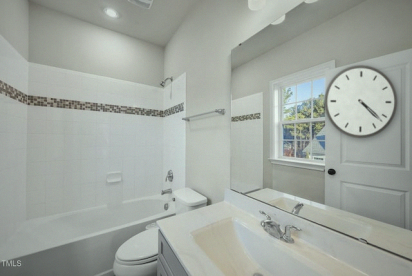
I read **4:22**
